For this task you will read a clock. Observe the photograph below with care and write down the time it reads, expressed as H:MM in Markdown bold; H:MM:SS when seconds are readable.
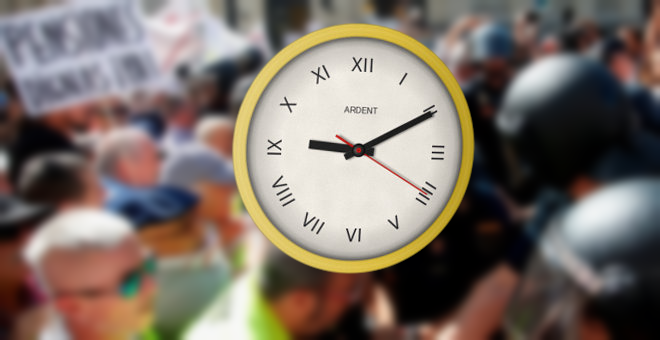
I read **9:10:20**
